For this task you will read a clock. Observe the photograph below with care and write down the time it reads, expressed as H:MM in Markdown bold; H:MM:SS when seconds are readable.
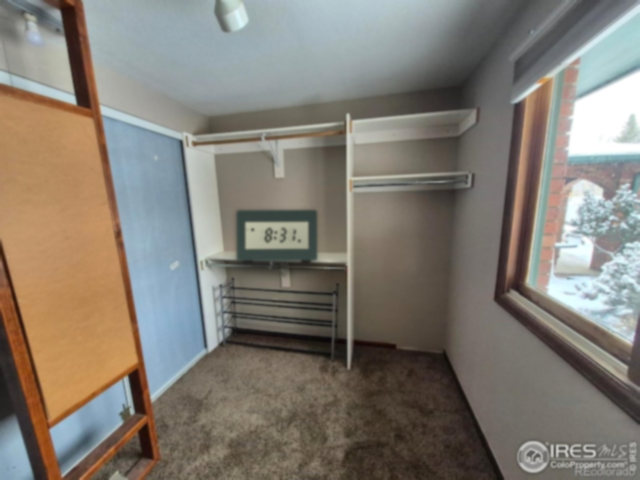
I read **8:31**
